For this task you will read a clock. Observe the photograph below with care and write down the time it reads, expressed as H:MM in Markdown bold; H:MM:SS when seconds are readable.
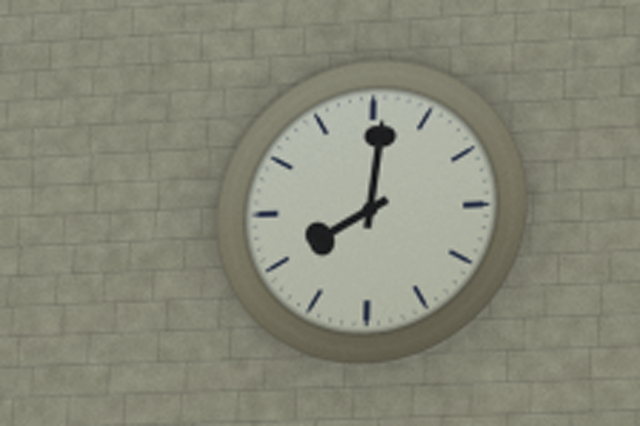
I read **8:01**
